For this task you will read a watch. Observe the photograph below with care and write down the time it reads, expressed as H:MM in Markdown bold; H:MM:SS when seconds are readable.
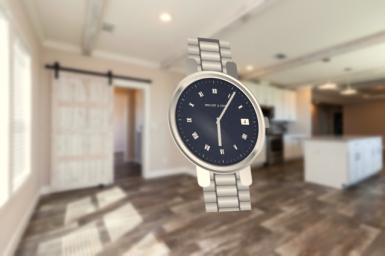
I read **6:06**
